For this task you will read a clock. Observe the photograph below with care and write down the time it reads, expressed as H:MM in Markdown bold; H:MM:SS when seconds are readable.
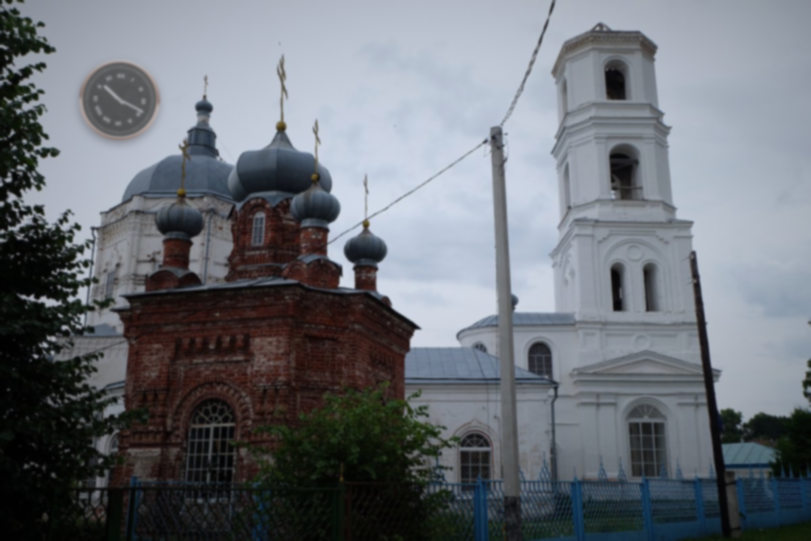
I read **10:19**
